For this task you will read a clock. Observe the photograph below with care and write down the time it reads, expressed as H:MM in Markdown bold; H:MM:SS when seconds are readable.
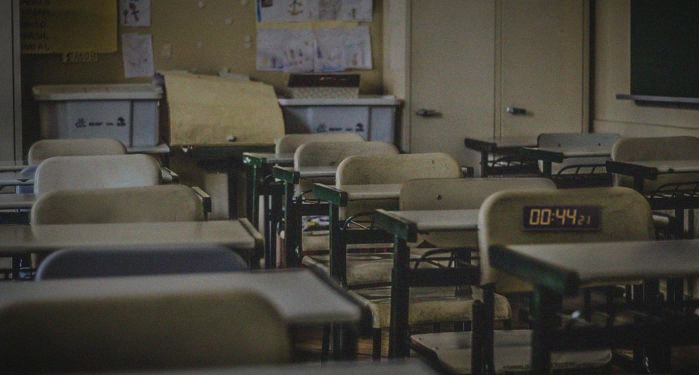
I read **0:44**
